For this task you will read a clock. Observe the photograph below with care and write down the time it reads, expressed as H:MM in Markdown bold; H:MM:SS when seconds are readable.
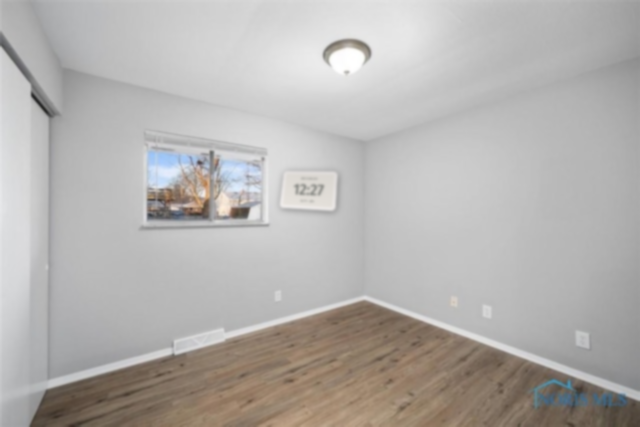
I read **12:27**
